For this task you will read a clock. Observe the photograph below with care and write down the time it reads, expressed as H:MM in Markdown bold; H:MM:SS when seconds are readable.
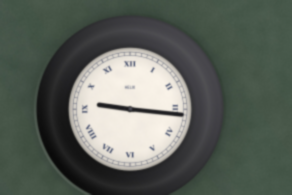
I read **9:16**
